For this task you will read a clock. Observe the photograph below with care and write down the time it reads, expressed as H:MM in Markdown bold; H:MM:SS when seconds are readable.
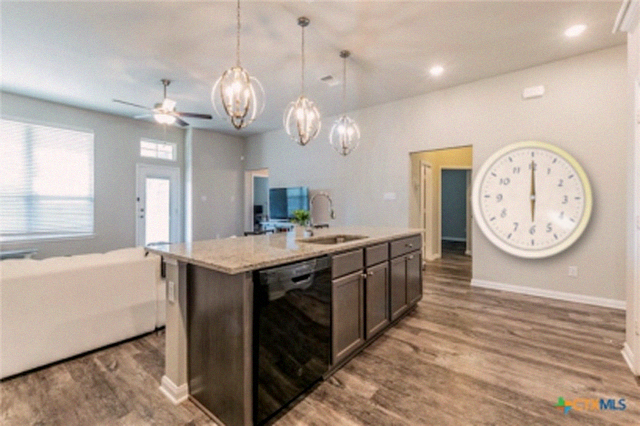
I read **6:00**
